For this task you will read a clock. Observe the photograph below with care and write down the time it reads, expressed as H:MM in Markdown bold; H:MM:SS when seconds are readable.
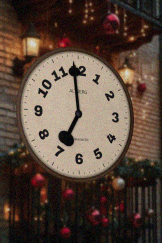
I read **6:59**
